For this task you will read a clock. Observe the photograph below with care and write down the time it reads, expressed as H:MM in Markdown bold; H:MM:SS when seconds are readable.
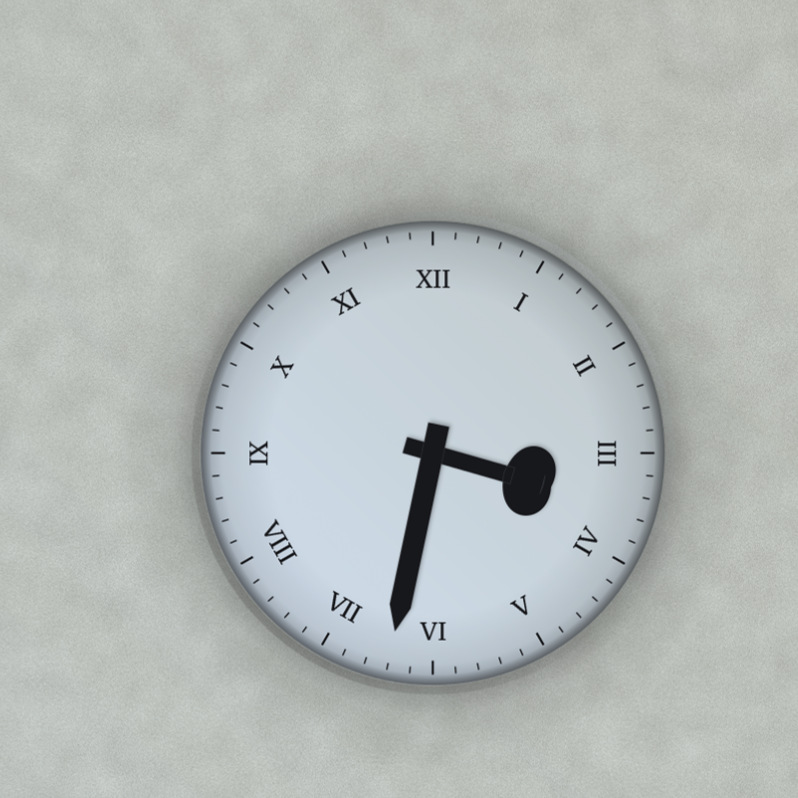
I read **3:32**
